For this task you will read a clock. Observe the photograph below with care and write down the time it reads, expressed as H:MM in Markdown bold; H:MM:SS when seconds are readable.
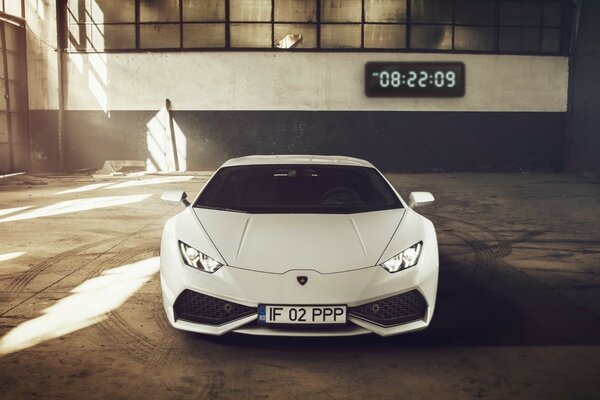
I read **8:22:09**
